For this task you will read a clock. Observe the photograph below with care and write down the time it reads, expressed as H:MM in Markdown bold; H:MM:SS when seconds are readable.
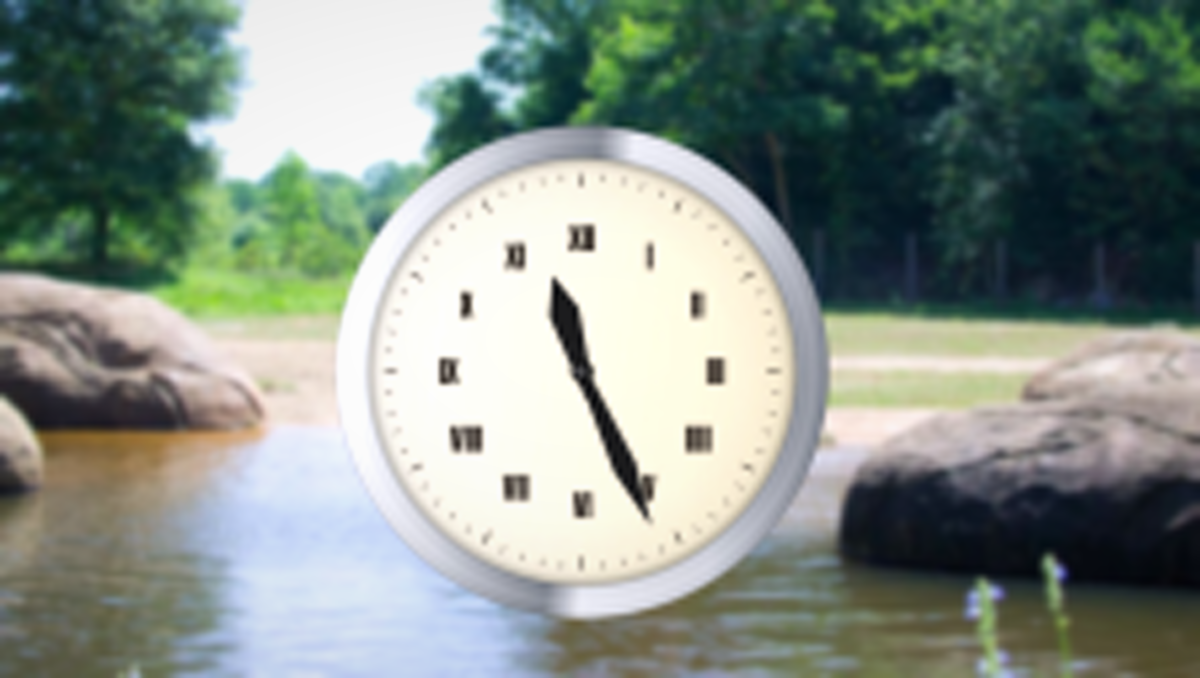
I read **11:26**
